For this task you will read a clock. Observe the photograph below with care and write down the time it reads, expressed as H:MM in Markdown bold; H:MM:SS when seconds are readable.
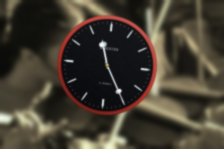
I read **11:25**
